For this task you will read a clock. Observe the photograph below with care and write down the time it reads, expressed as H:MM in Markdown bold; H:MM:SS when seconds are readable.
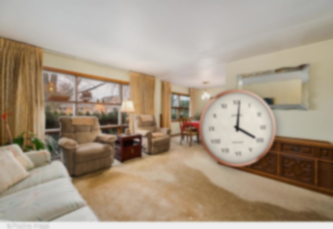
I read **4:01**
